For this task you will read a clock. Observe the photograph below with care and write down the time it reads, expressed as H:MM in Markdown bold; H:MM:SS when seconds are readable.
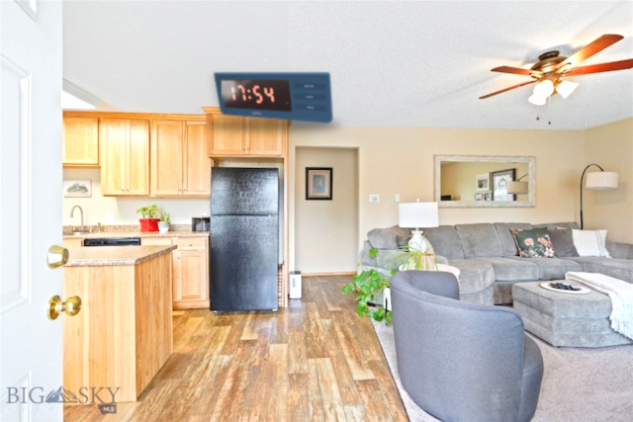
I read **17:54**
